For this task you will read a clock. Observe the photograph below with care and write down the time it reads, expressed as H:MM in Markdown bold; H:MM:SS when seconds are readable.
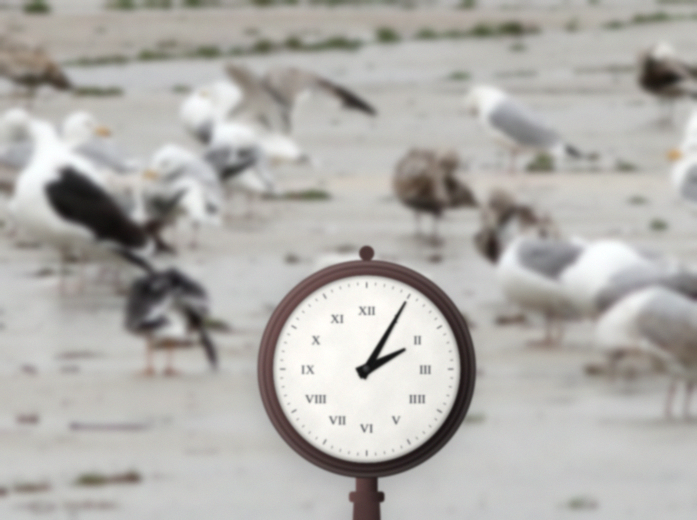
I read **2:05**
